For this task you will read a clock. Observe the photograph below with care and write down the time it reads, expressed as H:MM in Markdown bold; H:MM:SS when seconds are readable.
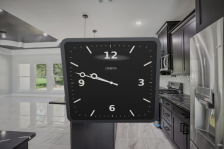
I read **9:48**
